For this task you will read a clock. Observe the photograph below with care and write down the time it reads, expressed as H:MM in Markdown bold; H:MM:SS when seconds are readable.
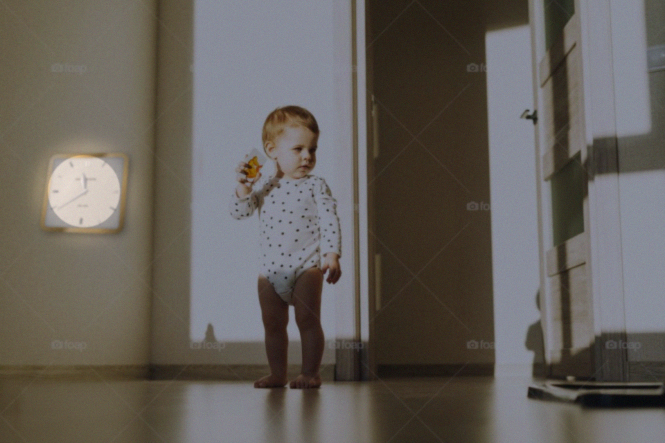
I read **11:39**
